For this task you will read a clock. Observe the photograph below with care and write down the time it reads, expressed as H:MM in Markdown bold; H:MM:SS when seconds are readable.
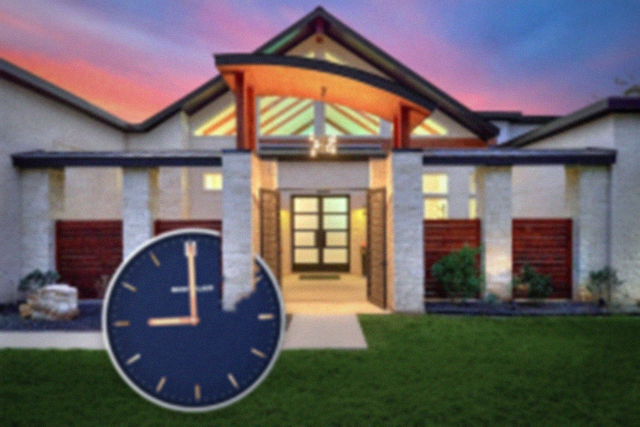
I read **9:00**
